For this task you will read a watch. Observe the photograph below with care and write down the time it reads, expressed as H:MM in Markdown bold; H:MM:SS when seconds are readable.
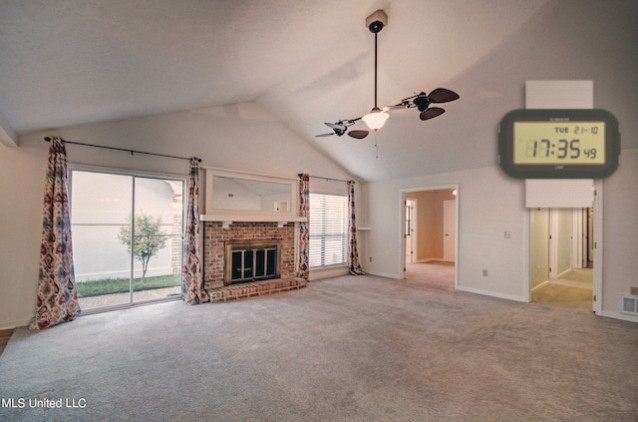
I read **17:35:49**
